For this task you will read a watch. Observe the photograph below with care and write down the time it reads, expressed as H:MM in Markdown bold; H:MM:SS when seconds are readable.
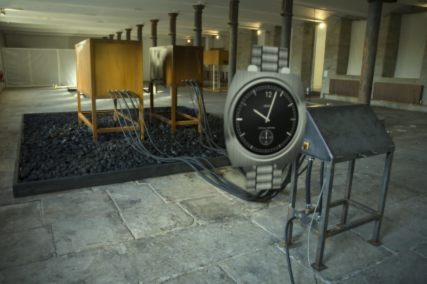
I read **10:03**
